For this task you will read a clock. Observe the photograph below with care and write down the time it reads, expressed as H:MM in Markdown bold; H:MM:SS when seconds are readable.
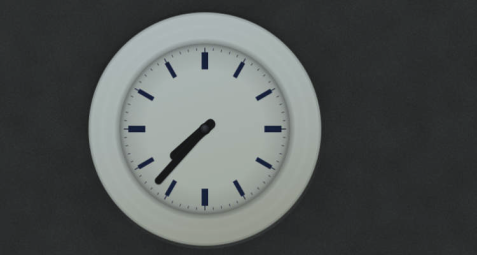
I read **7:37**
